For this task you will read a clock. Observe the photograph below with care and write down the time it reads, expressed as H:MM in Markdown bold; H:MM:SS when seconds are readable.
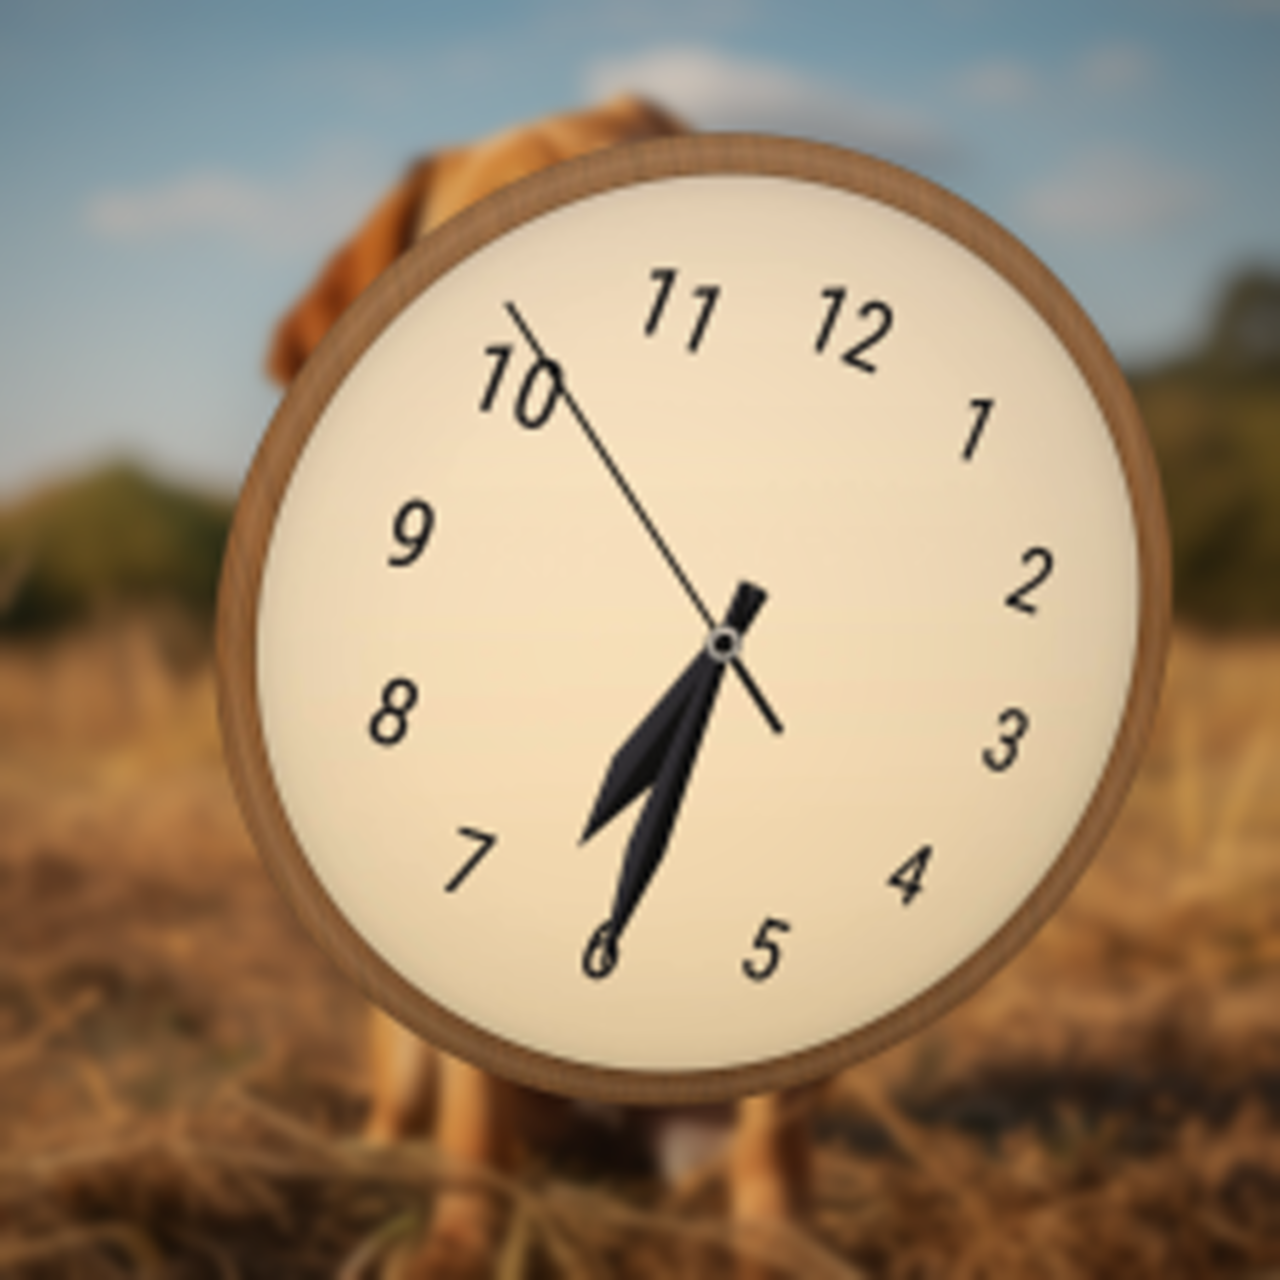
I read **6:29:51**
